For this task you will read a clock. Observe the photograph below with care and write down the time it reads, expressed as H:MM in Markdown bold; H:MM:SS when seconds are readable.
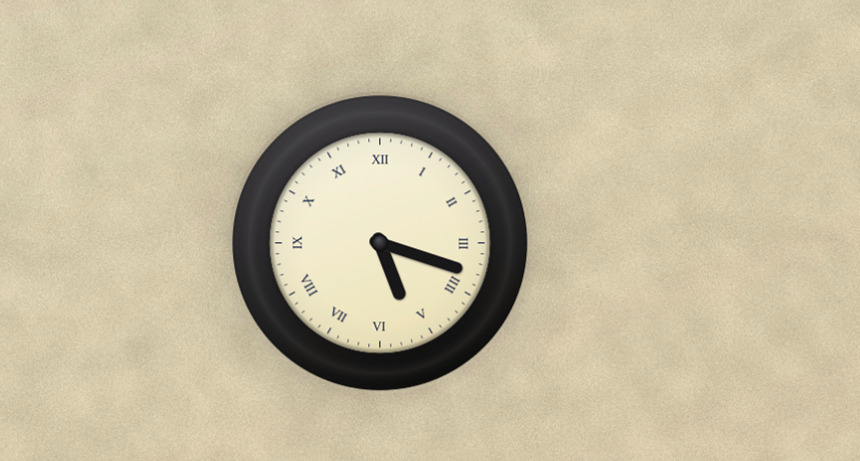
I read **5:18**
